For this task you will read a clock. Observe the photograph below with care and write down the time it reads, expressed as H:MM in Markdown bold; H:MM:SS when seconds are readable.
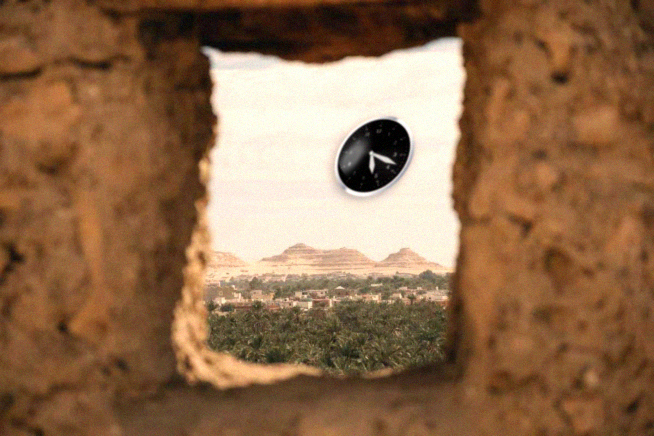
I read **5:18**
